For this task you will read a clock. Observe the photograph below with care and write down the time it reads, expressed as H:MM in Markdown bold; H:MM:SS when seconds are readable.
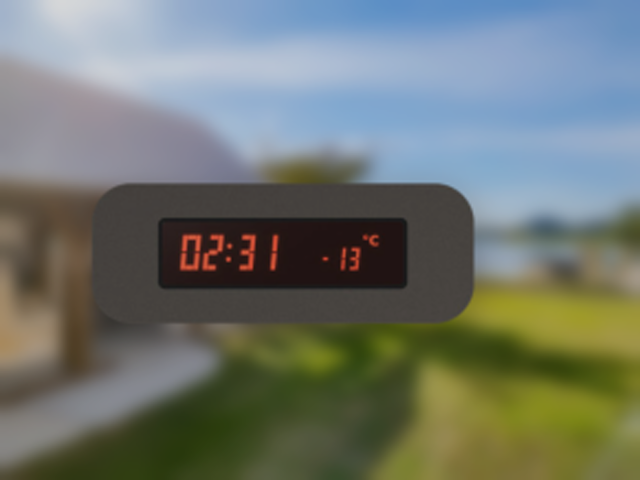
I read **2:31**
